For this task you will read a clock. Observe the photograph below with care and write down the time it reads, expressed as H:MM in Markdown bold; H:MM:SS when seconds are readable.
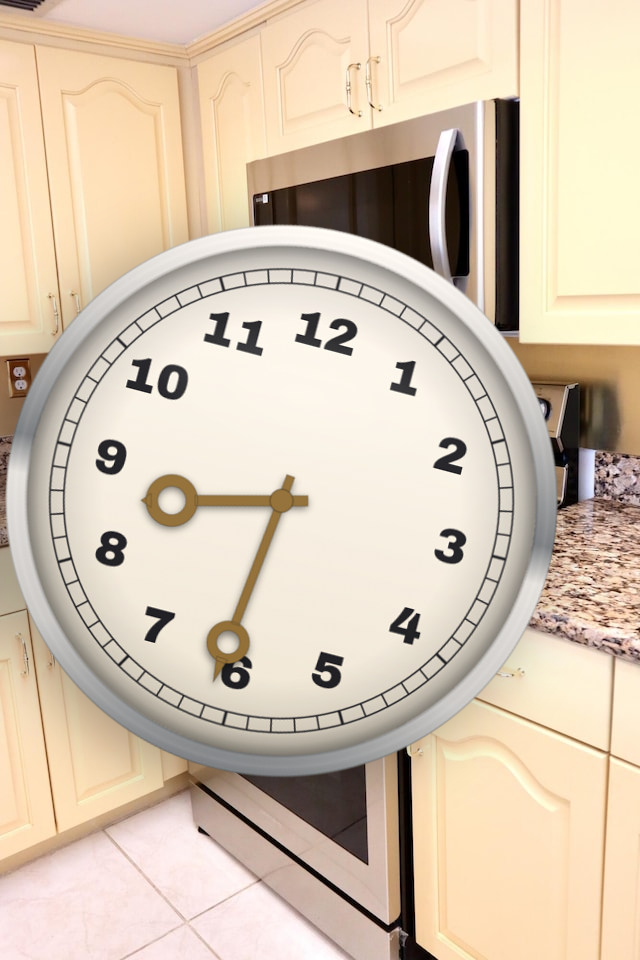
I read **8:31**
